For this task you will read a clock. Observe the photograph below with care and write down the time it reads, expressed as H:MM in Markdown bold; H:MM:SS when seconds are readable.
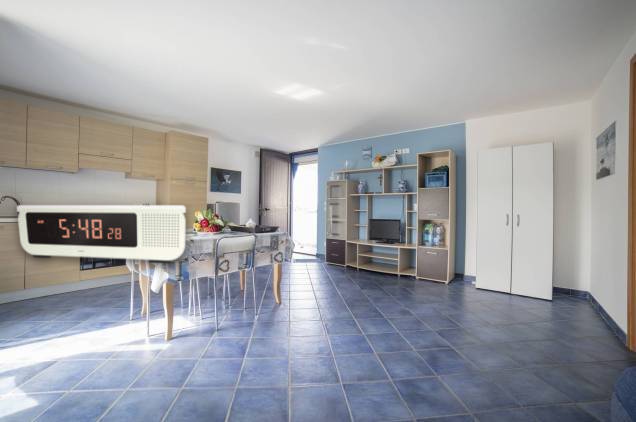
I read **5:48:28**
